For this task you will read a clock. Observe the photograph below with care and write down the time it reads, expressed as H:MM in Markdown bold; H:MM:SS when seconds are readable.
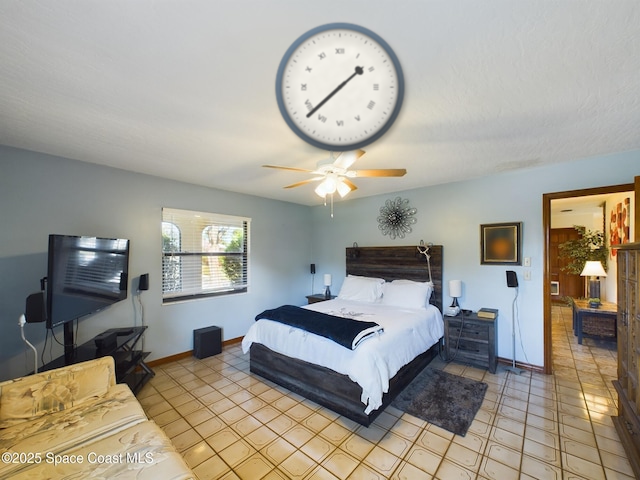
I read **1:38**
